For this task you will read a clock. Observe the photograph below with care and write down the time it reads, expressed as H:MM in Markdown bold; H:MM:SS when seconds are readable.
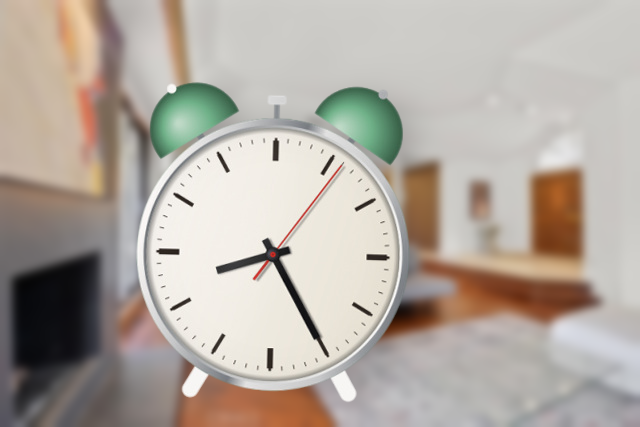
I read **8:25:06**
